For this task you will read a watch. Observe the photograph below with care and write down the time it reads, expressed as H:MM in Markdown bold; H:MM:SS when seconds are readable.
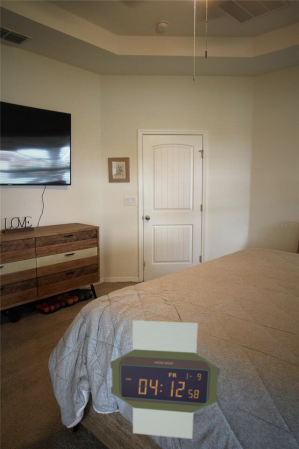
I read **4:12:58**
